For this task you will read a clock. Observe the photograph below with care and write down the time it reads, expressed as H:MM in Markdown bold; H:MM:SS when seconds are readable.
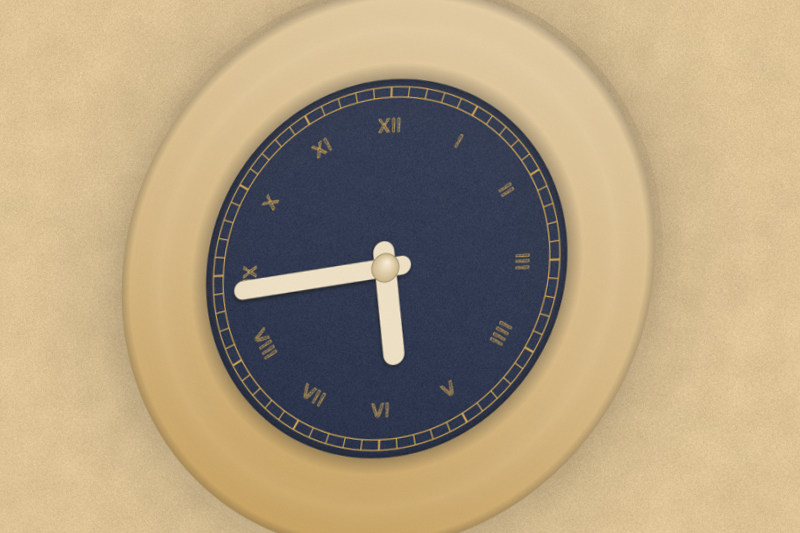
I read **5:44**
